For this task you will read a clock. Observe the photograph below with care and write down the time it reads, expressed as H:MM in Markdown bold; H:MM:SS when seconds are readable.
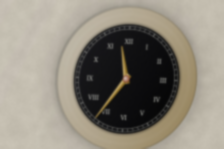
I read **11:36**
